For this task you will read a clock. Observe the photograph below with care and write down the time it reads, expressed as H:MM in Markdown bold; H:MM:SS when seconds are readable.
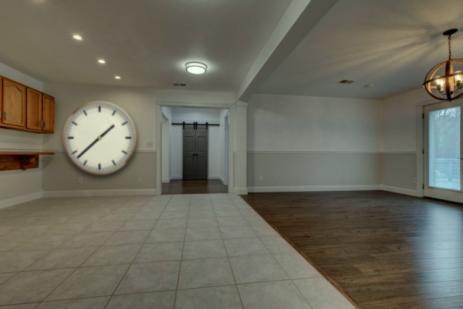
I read **1:38**
